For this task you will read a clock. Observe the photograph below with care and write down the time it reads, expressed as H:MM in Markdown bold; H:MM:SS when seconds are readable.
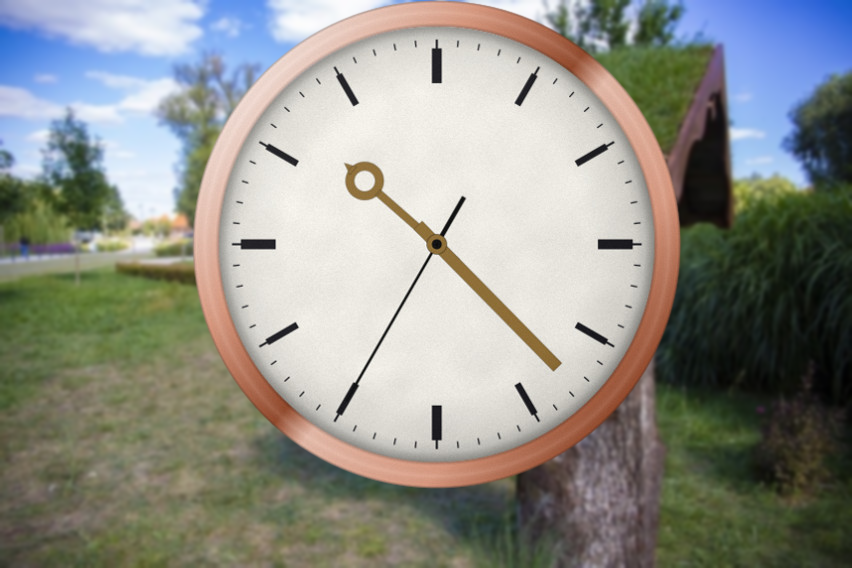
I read **10:22:35**
